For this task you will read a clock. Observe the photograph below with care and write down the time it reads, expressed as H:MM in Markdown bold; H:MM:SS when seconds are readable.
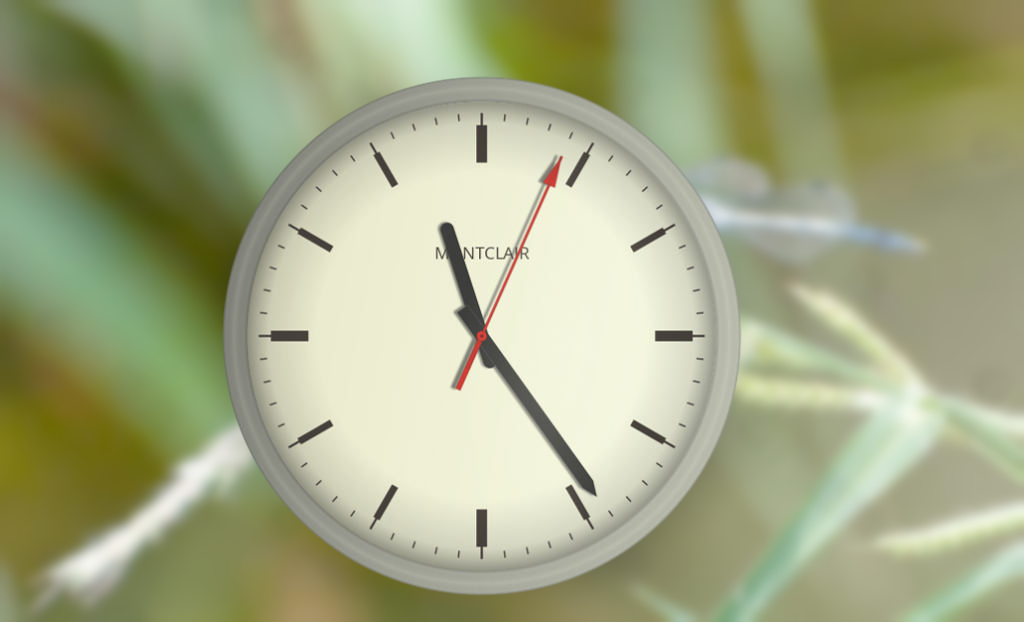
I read **11:24:04**
